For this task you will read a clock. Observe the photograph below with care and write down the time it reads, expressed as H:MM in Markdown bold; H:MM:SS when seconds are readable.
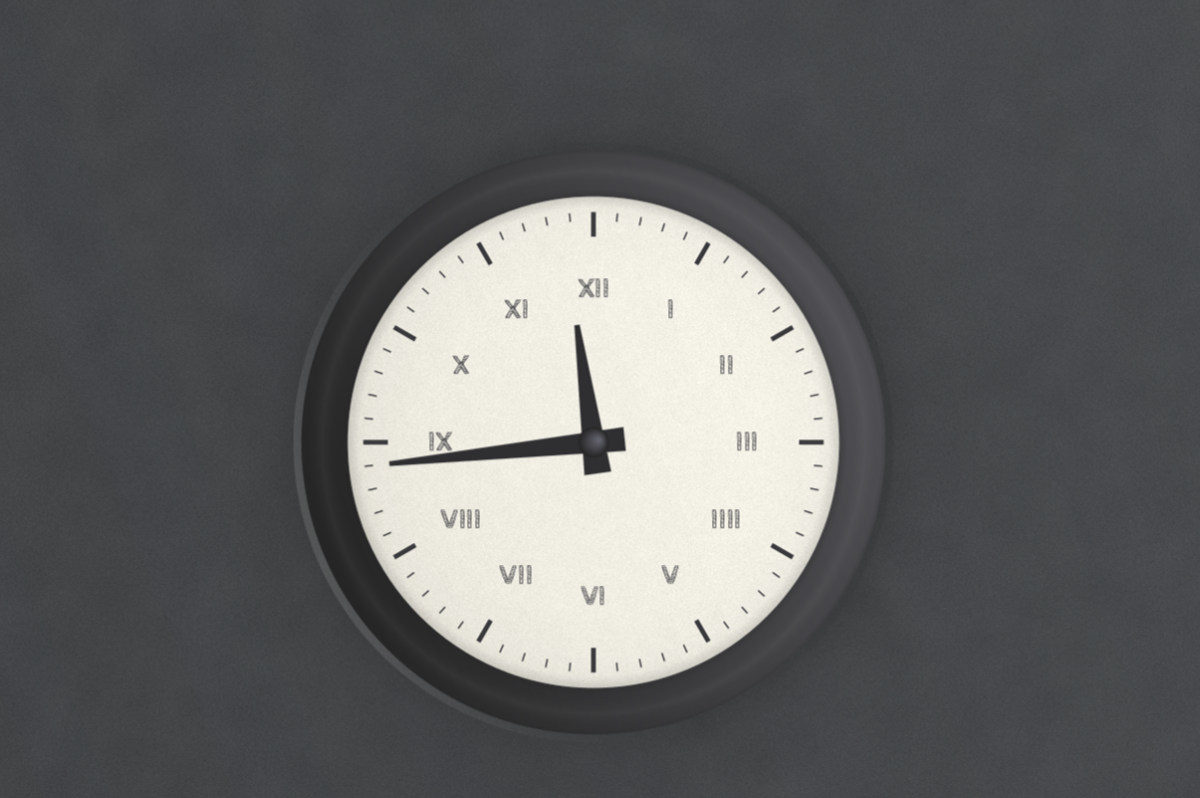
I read **11:44**
